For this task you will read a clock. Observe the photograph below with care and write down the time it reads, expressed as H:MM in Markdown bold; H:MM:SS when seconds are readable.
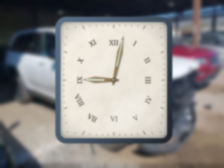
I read **9:02**
